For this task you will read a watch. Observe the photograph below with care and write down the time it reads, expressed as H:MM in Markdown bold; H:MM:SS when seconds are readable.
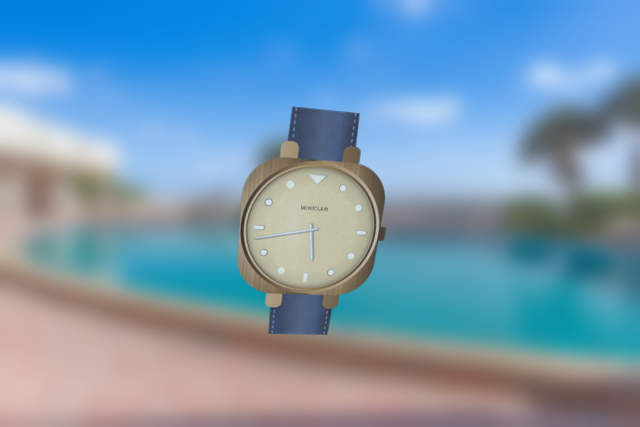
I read **5:43**
